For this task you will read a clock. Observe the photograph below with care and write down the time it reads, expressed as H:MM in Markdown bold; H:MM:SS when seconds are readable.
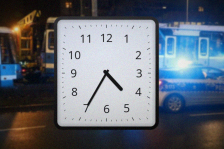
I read **4:35**
